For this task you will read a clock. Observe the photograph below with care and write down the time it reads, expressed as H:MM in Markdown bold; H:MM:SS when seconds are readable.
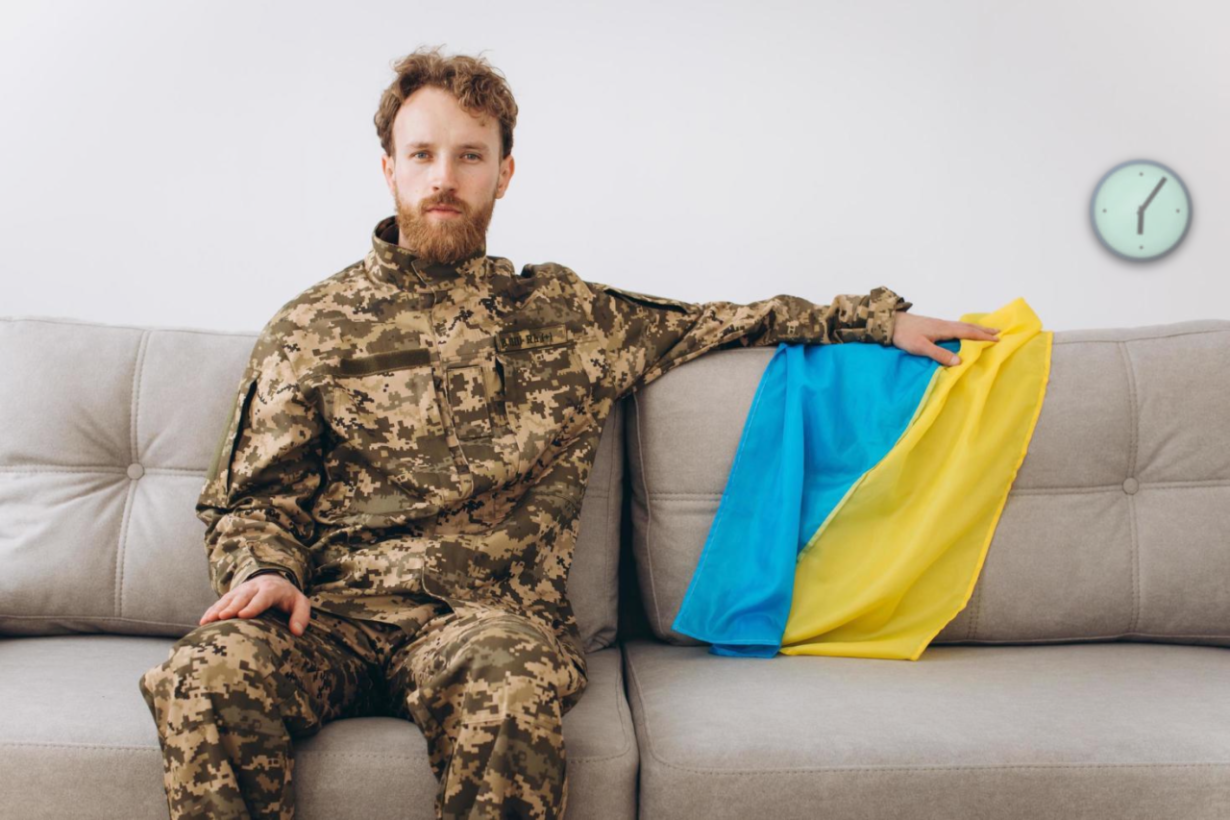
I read **6:06**
